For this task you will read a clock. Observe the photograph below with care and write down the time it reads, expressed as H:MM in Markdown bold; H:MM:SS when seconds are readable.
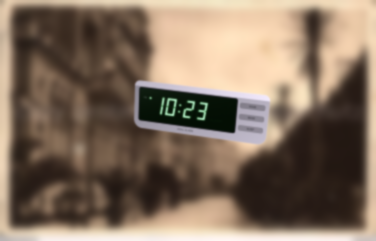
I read **10:23**
